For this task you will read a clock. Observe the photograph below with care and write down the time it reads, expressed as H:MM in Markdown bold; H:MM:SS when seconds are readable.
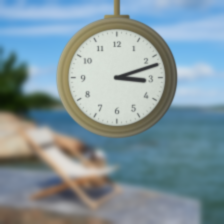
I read **3:12**
